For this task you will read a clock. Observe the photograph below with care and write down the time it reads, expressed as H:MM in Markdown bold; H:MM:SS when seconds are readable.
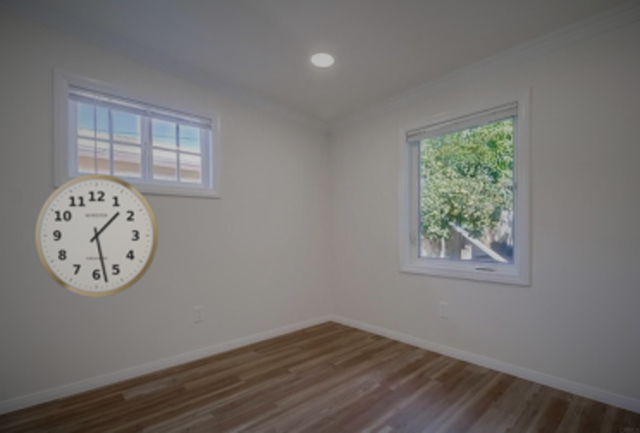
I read **1:28**
